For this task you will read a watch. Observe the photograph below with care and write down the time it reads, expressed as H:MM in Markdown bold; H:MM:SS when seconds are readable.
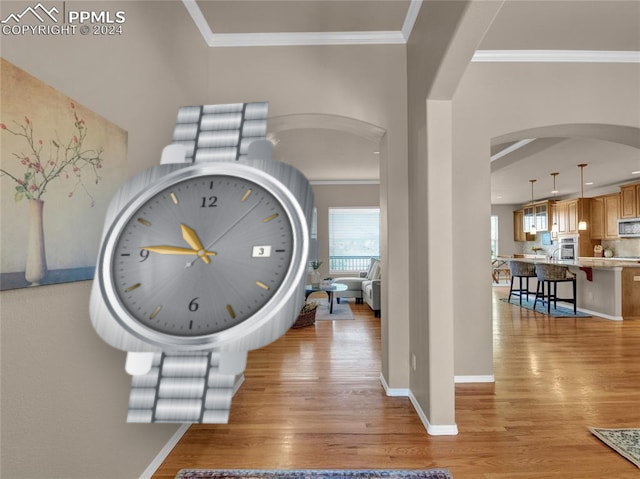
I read **10:46:07**
